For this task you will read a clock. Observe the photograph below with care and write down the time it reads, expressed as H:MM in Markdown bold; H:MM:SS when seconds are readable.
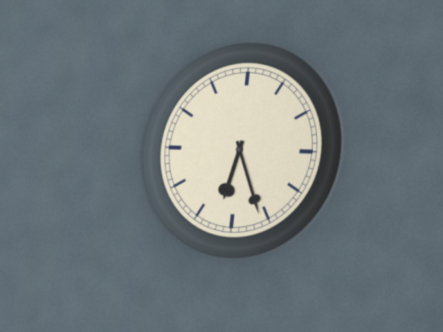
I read **6:26**
